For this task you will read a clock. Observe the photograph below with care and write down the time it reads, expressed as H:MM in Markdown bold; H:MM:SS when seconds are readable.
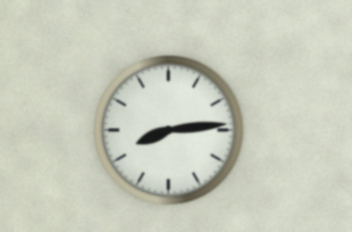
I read **8:14**
